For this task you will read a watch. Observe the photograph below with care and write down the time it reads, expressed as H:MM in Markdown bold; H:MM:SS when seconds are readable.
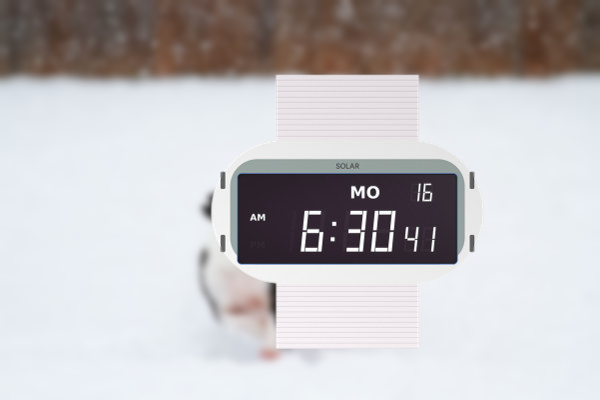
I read **6:30:41**
